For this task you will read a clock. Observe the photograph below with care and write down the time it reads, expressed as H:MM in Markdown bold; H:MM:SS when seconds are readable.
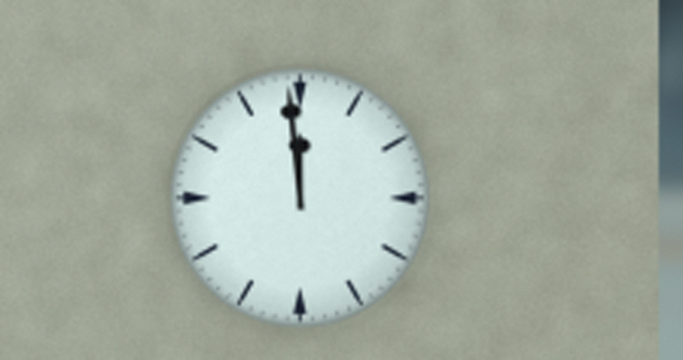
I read **11:59**
